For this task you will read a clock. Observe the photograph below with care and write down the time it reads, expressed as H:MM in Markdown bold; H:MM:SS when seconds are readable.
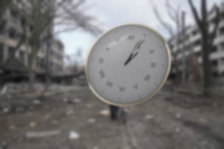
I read **1:04**
